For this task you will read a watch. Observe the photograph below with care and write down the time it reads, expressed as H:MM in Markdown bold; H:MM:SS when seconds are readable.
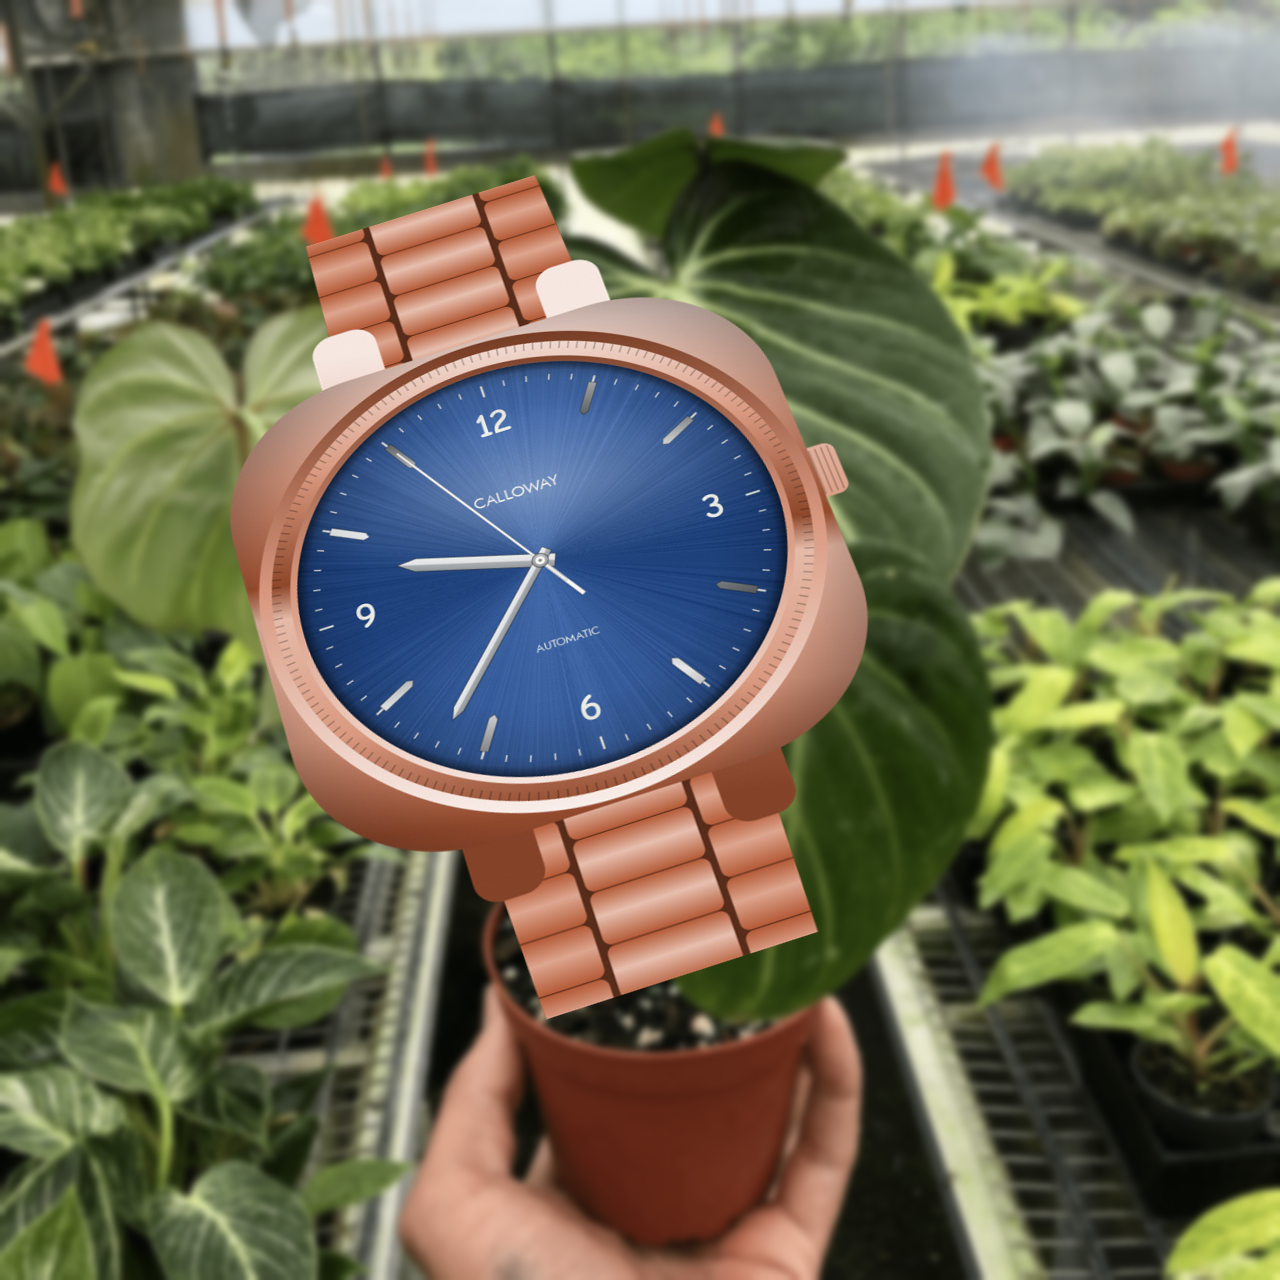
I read **9:36:55**
